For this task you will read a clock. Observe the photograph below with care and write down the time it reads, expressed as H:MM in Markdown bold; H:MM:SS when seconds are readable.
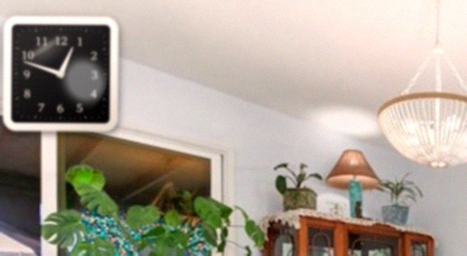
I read **12:48**
